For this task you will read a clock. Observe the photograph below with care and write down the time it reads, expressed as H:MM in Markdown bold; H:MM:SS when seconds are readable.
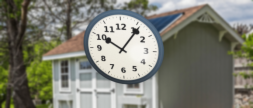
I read **10:06**
